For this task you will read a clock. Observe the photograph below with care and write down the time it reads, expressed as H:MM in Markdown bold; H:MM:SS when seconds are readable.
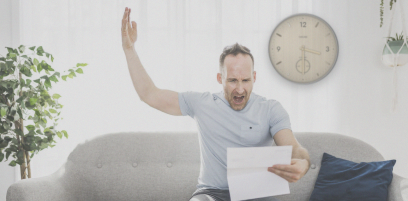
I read **3:30**
